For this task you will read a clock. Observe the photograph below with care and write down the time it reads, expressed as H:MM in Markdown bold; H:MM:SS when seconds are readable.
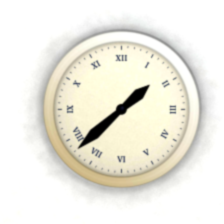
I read **1:38**
